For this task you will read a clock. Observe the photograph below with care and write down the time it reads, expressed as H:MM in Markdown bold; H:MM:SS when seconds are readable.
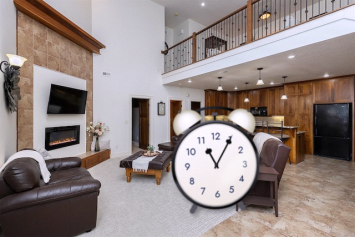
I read **11:05**
